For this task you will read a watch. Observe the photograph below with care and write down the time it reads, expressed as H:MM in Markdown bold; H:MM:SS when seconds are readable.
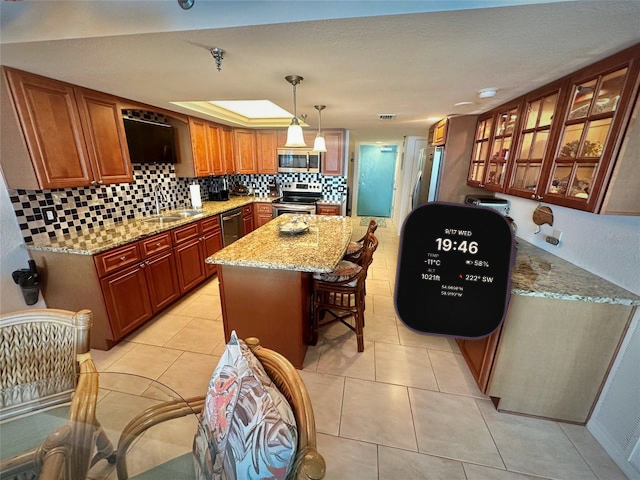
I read **19:46**
